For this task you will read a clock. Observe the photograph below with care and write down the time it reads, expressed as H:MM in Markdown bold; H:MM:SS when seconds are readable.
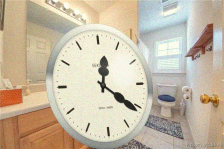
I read **12:21**
